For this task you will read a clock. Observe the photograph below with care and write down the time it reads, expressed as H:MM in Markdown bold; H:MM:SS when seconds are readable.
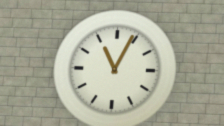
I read **11:04**
